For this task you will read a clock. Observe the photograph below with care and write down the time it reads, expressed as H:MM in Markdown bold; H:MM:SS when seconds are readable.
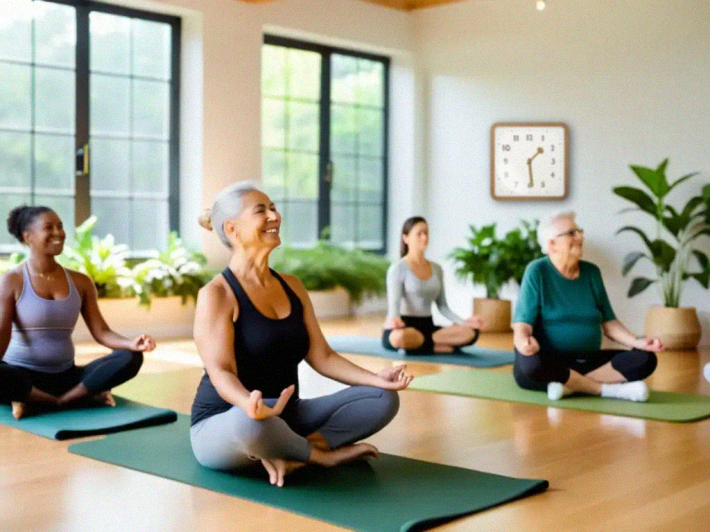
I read **1:29**
